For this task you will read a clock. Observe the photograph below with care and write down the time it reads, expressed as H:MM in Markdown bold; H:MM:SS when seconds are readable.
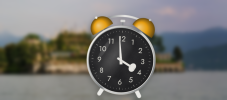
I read **3:59**
